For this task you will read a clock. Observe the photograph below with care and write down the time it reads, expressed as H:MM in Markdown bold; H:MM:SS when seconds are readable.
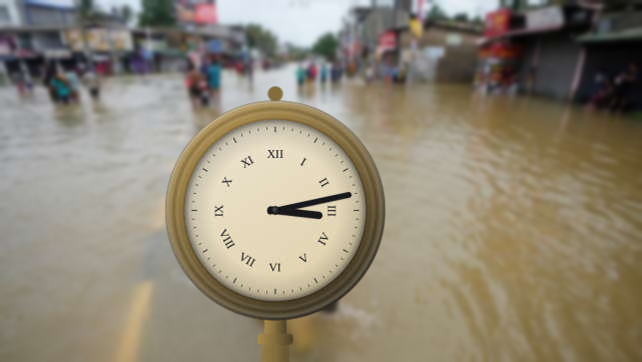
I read **3:13**
